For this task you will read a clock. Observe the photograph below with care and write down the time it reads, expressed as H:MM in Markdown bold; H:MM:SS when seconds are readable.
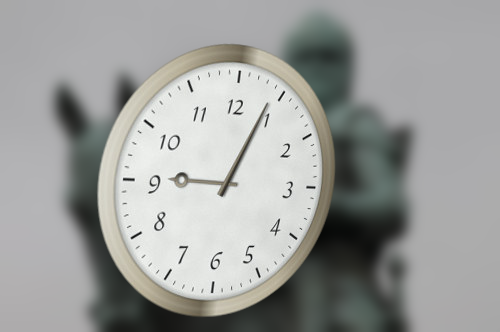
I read **9:04**
